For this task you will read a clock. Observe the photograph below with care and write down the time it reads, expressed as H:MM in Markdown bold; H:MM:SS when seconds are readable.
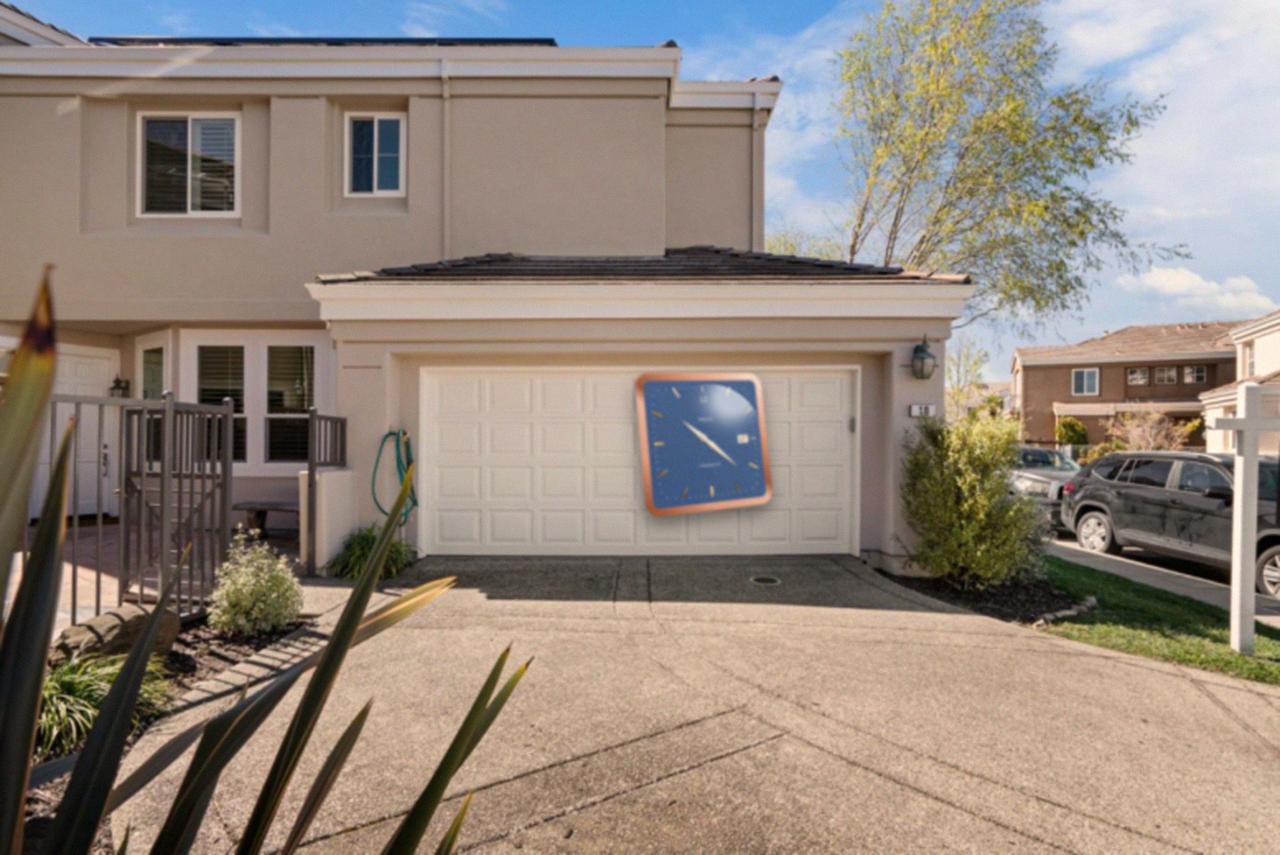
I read **10:22**
